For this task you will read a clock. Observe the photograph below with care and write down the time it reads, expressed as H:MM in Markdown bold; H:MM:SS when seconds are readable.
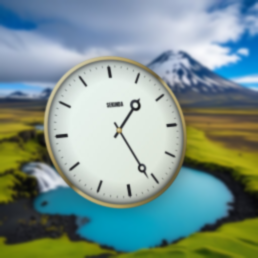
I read **1:26**
